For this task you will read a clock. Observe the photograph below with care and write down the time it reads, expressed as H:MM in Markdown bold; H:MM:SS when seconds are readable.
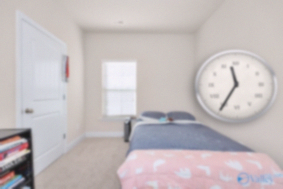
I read **11:35**
